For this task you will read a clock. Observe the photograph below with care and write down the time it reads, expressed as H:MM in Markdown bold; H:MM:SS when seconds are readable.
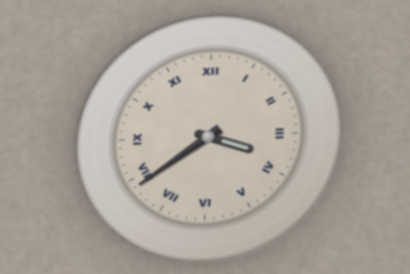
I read **3:39**
